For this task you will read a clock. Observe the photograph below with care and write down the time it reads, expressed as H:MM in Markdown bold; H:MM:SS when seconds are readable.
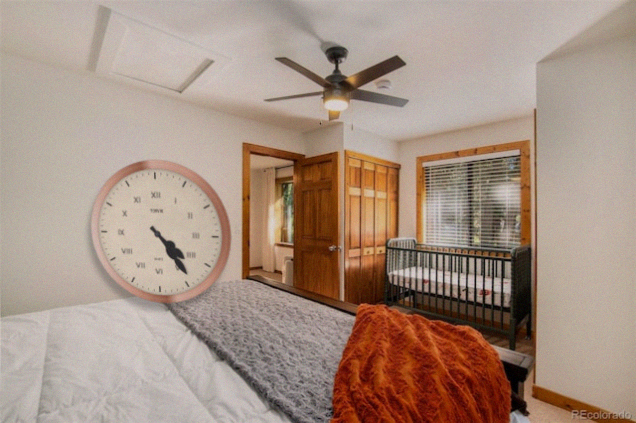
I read **4:24**
